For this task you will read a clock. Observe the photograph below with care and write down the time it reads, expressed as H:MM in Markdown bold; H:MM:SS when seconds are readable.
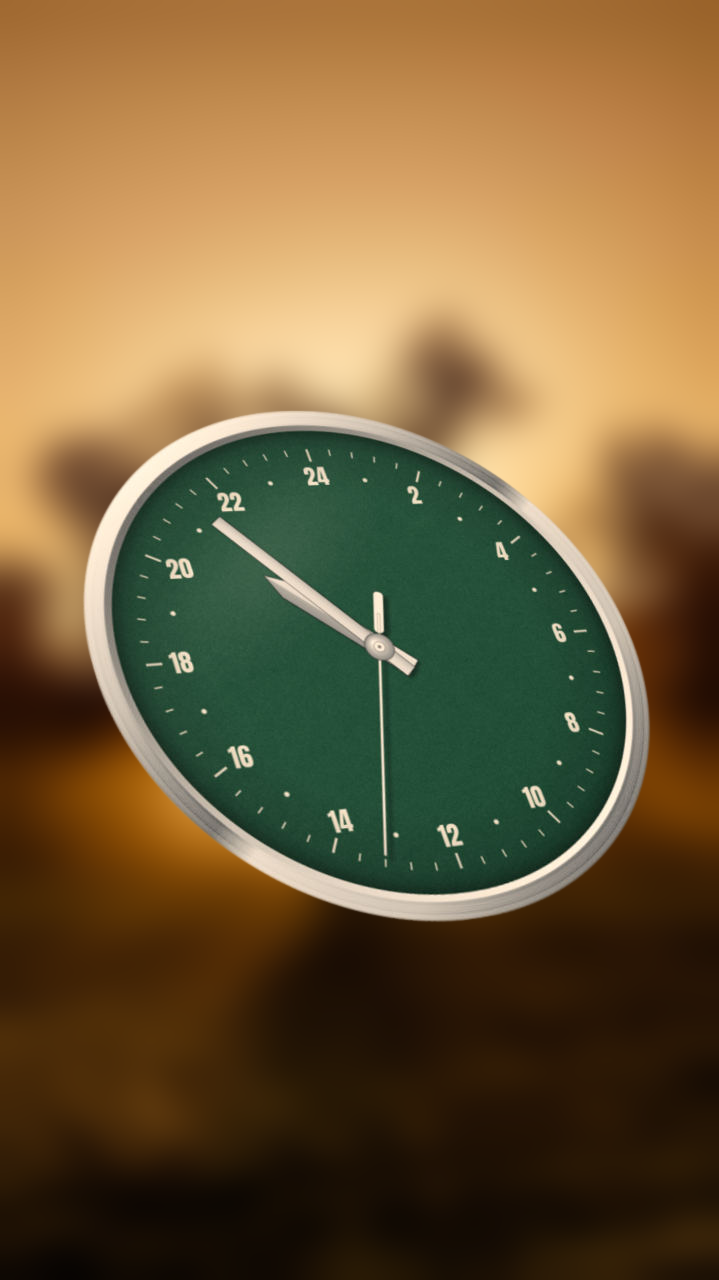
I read **20:53:33**
